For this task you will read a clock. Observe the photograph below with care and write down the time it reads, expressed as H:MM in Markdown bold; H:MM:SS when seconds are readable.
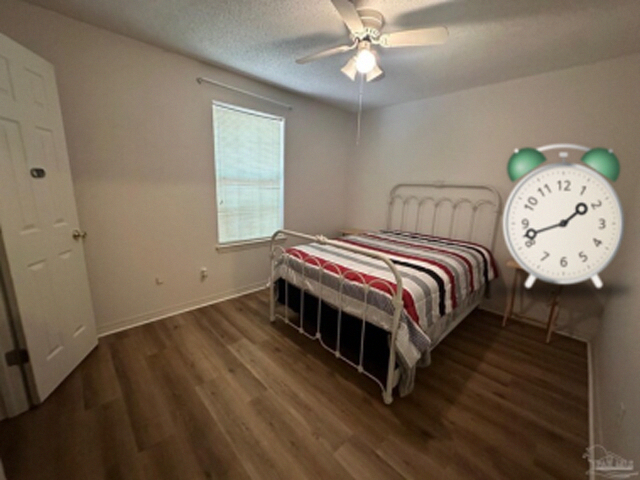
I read **1:42**
